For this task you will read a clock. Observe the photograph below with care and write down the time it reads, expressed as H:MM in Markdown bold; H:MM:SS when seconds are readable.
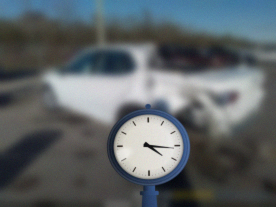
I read **4:16**
